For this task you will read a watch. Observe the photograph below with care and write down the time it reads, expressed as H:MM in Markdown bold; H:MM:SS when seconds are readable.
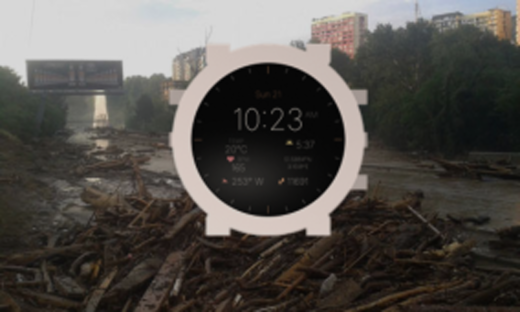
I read **10:23**
